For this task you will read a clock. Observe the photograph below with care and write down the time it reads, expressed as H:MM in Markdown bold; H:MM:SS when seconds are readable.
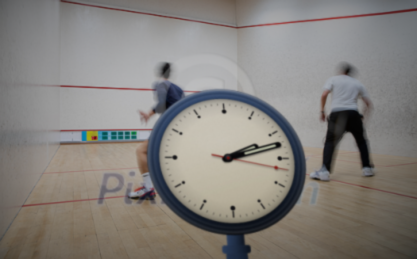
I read **2:12:17**
